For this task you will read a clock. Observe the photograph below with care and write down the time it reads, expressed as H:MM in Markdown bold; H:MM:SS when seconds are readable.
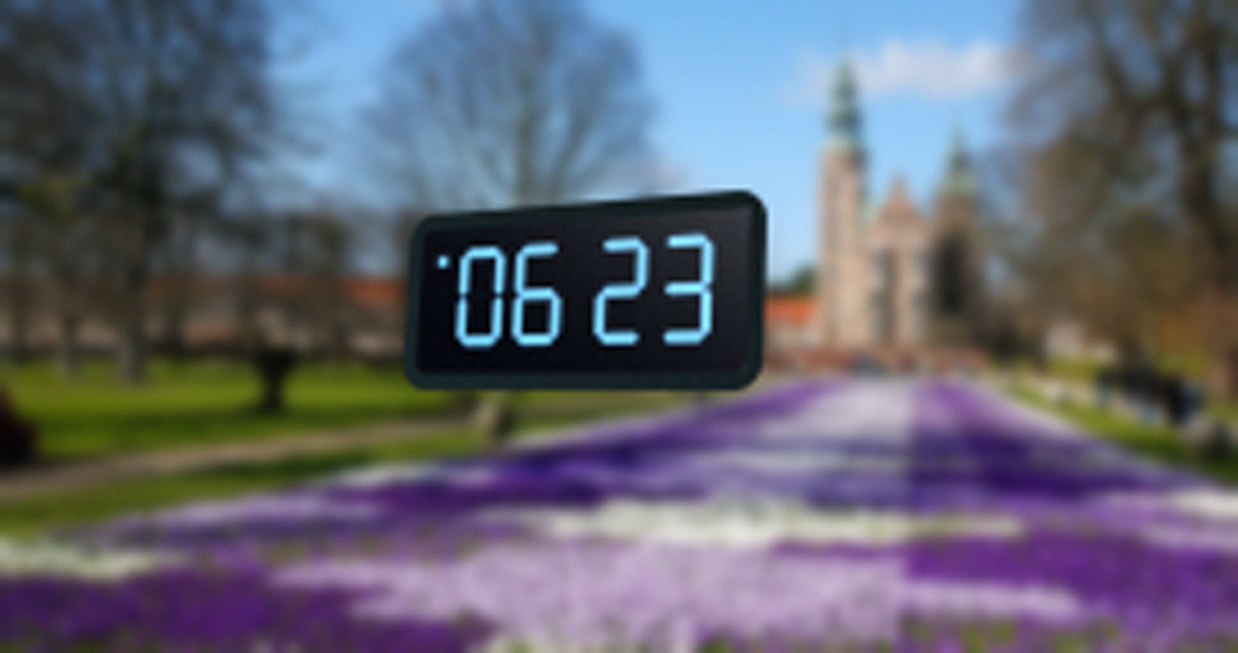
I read **6:23**
